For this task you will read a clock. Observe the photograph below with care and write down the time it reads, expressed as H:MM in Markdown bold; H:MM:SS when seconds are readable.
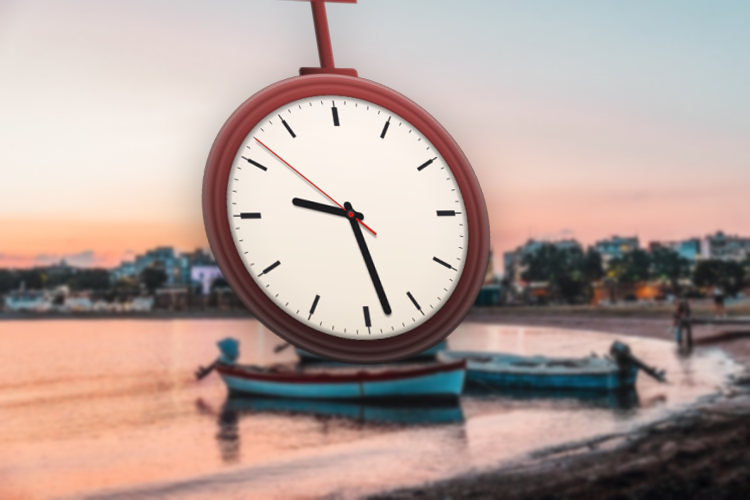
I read **9:27:52**
